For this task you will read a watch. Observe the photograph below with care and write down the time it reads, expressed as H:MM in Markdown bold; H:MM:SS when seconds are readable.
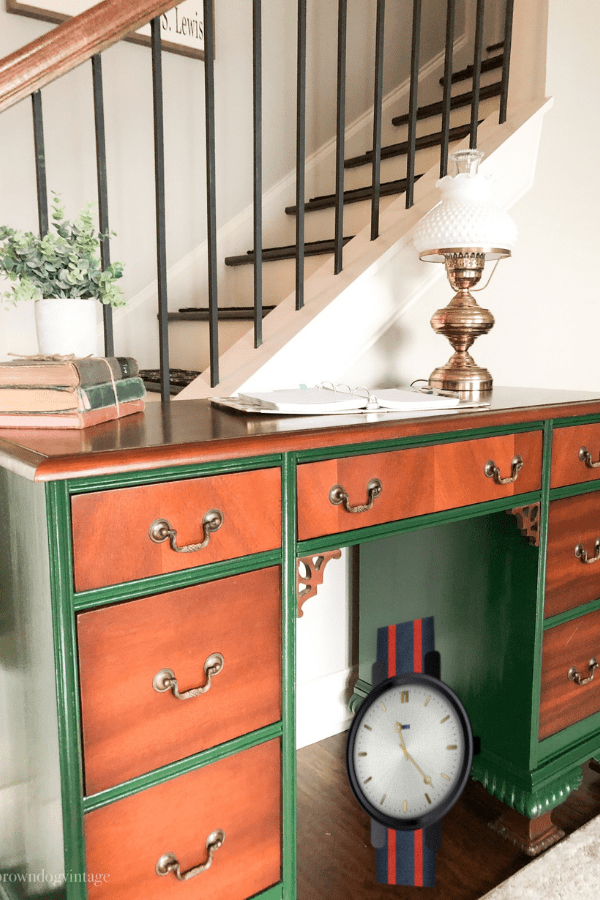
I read **11:23**
